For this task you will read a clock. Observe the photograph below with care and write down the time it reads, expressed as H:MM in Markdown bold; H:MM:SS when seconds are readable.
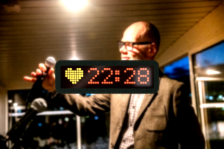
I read **22:28**
